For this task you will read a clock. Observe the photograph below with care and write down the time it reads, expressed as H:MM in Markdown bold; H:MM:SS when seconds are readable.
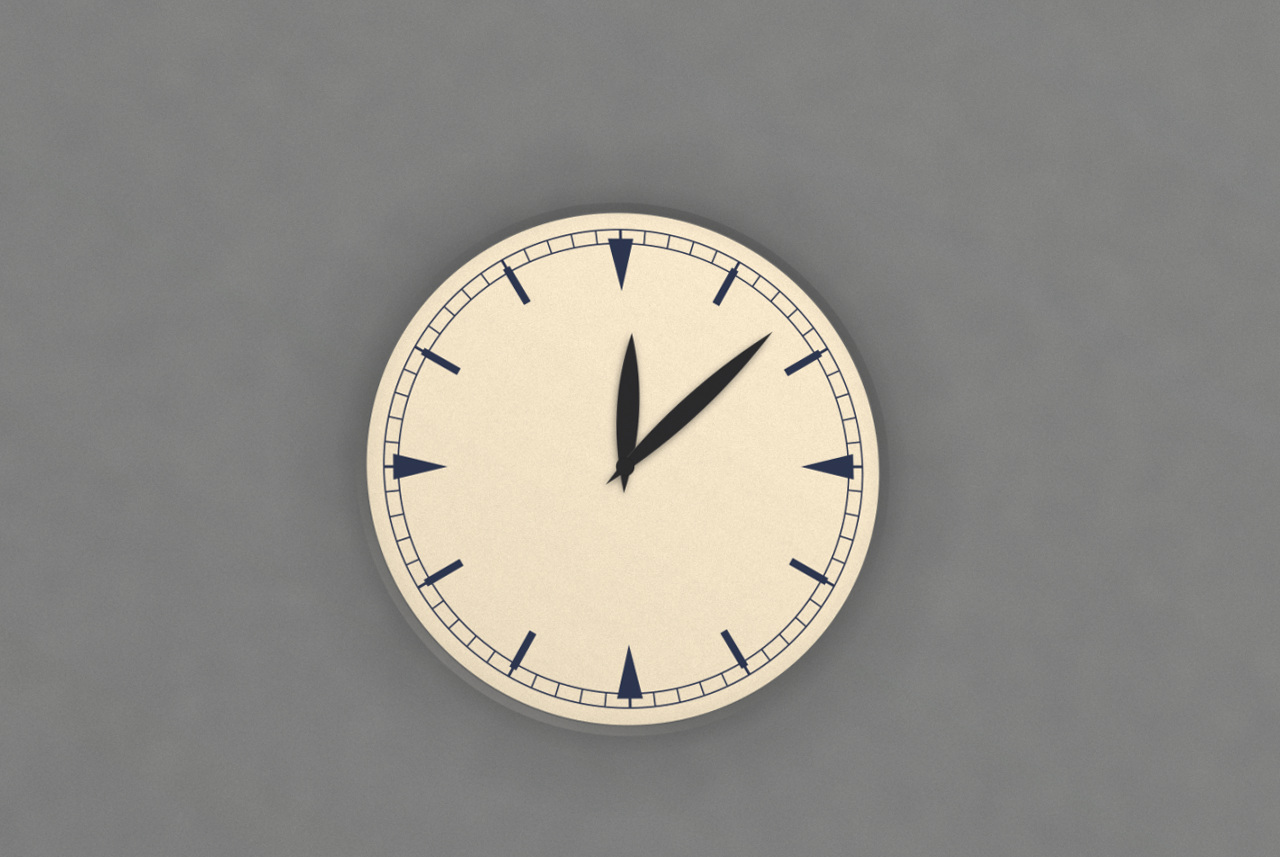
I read **12:08**
